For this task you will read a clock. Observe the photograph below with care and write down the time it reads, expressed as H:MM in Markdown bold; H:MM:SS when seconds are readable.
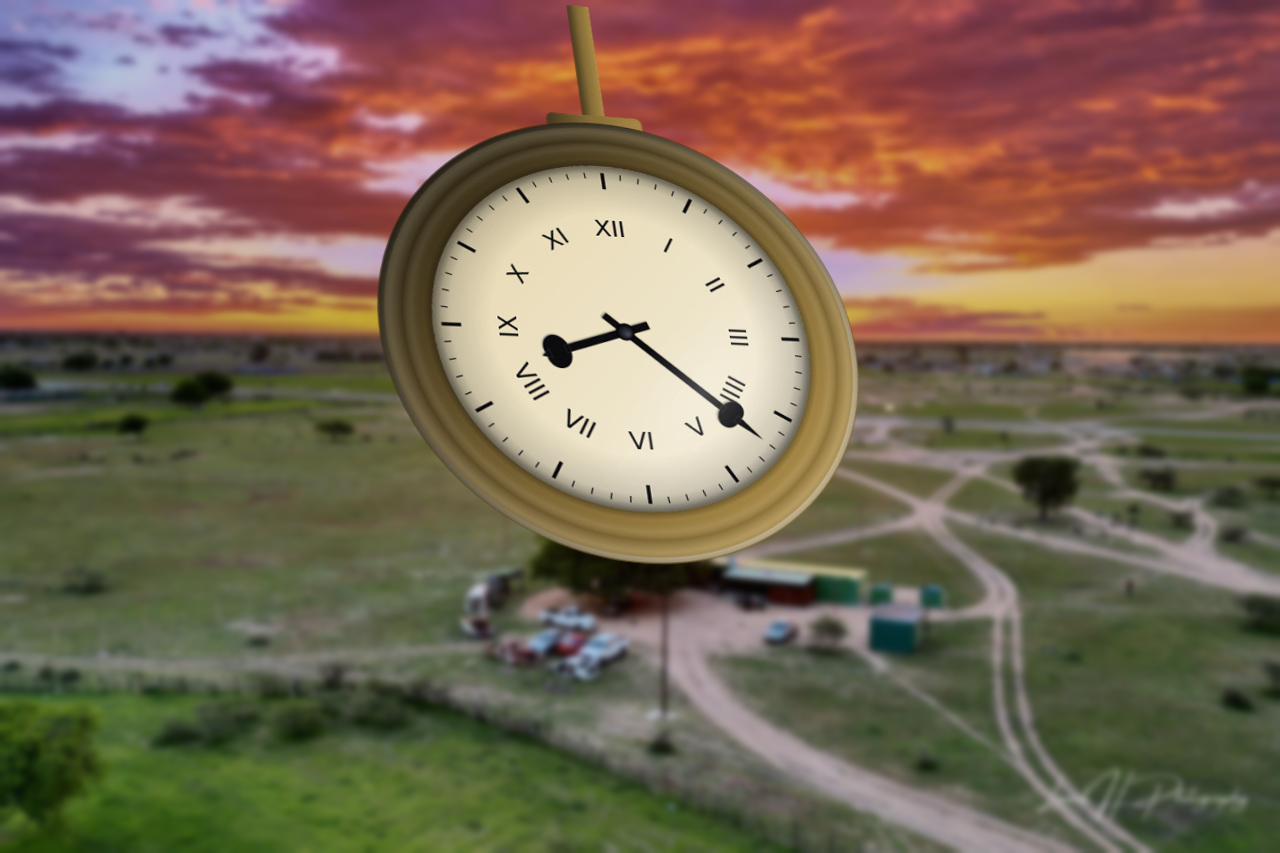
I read **8:22**
